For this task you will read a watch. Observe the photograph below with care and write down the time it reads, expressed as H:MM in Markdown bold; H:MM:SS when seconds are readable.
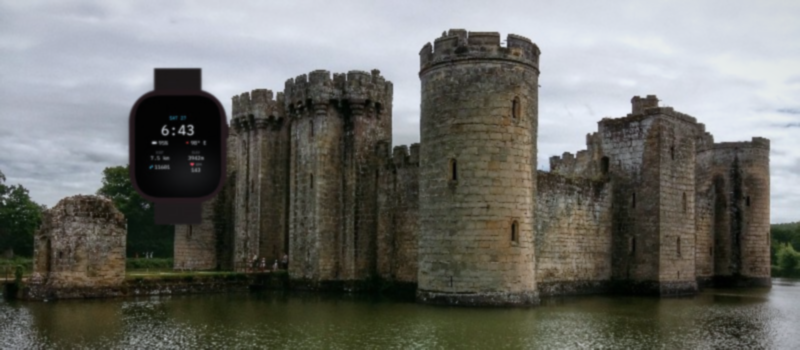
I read **6:43**
